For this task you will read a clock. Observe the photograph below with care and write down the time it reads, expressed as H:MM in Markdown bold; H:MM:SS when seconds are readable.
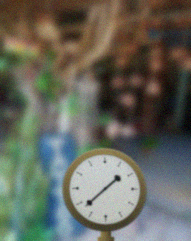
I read **1:38**
